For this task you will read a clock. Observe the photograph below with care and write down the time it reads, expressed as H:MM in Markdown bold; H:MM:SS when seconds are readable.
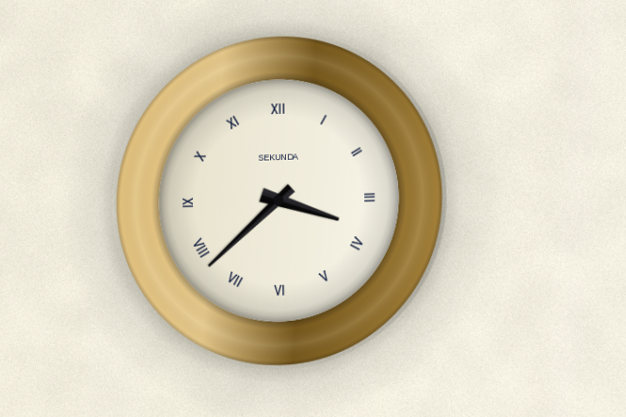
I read **3:38**
